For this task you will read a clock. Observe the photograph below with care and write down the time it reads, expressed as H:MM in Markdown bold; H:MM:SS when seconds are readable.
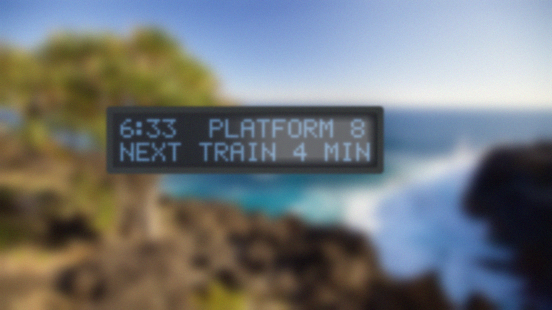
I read **6:33**
